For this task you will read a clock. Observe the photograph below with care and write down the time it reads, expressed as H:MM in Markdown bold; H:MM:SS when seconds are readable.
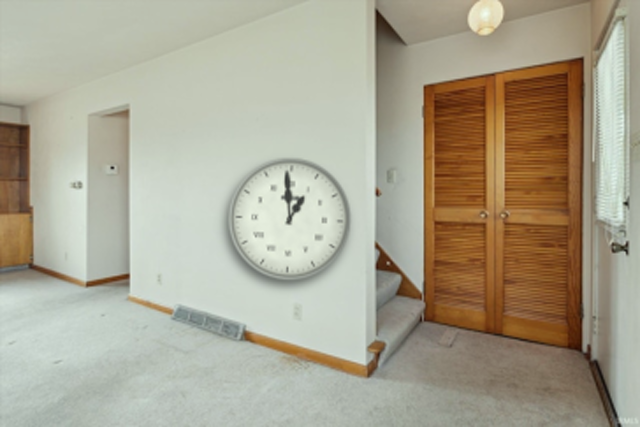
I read **12:59**
